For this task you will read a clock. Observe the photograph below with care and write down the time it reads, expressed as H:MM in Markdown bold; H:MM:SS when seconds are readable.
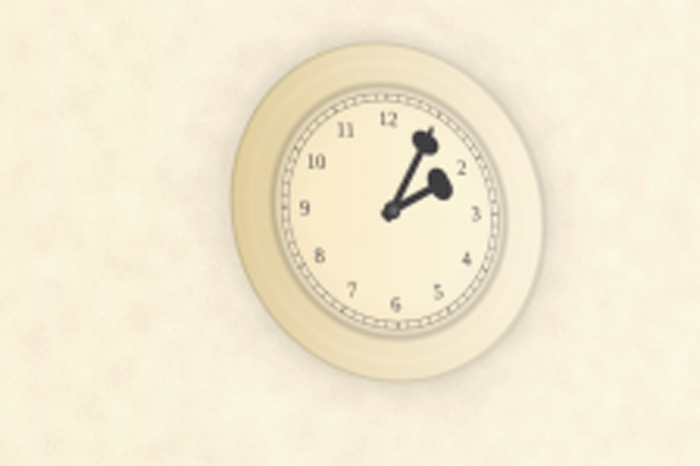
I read **2:05**
